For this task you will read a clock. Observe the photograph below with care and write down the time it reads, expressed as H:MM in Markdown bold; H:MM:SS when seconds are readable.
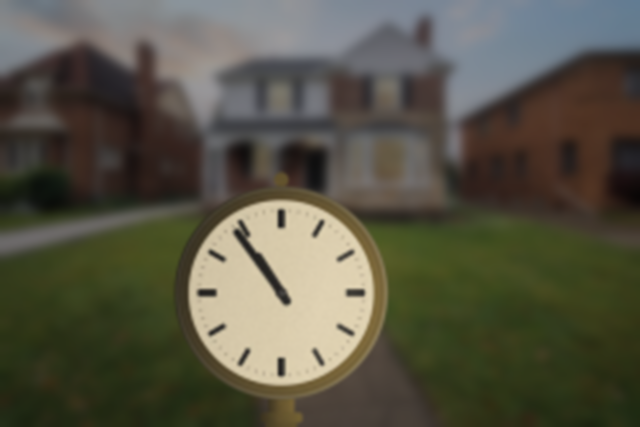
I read **10:54**
